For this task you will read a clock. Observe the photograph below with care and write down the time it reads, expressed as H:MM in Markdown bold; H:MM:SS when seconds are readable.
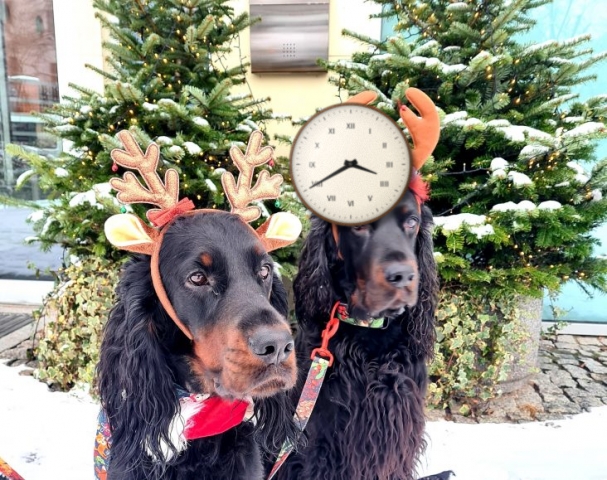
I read **3:40**
